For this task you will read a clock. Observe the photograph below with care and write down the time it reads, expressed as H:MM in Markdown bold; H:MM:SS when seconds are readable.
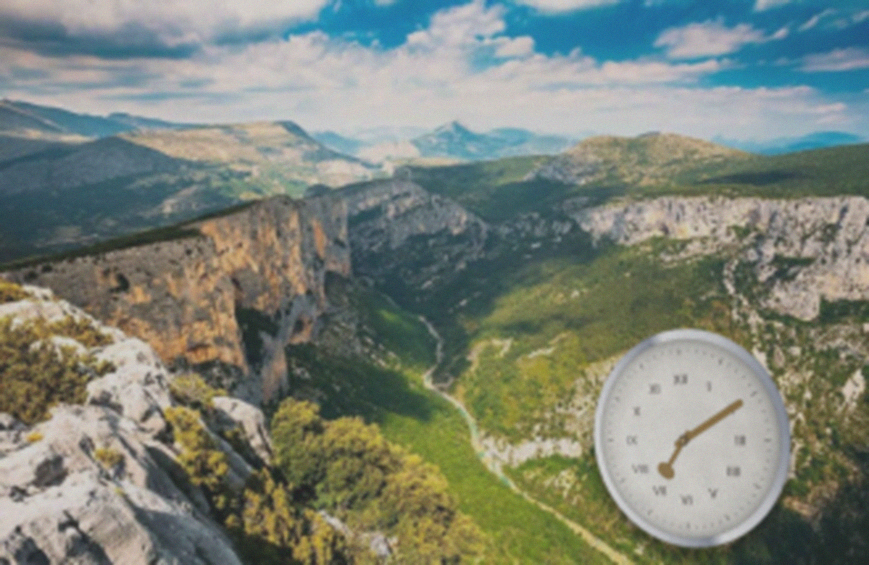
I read **7:10**
